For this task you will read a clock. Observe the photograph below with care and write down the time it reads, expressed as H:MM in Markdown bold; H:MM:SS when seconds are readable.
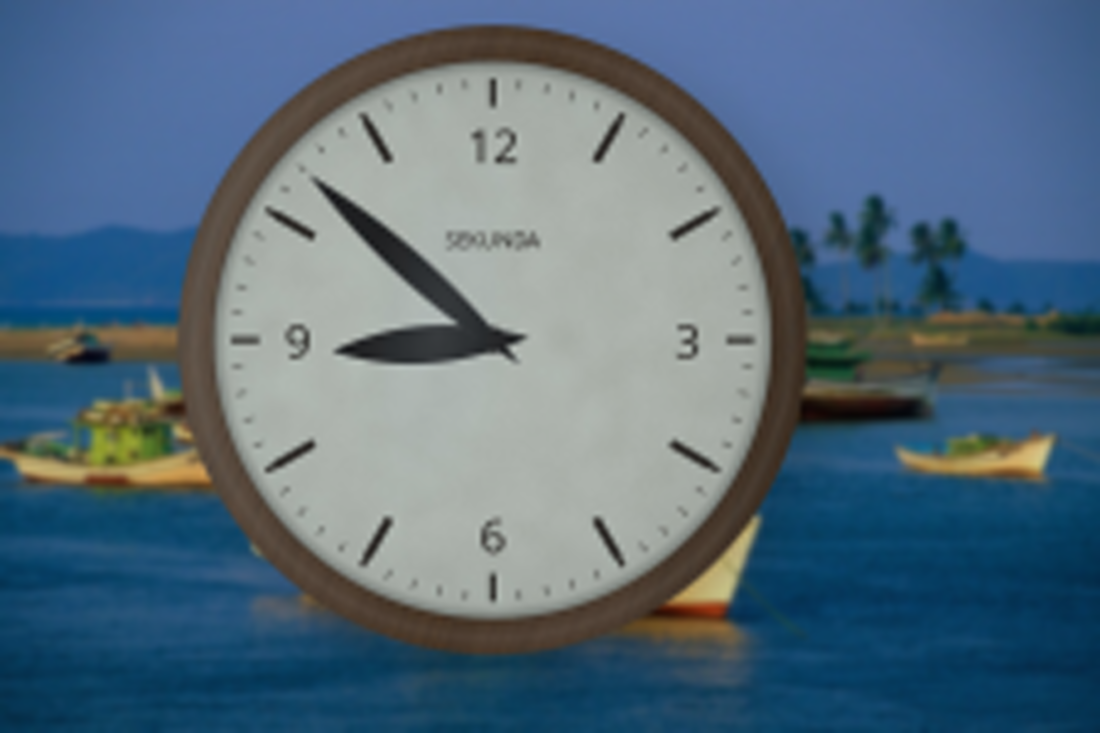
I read **8:52**
